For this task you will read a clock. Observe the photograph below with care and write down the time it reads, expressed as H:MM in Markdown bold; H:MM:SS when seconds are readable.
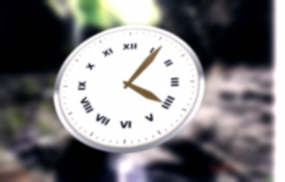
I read **4:06**
